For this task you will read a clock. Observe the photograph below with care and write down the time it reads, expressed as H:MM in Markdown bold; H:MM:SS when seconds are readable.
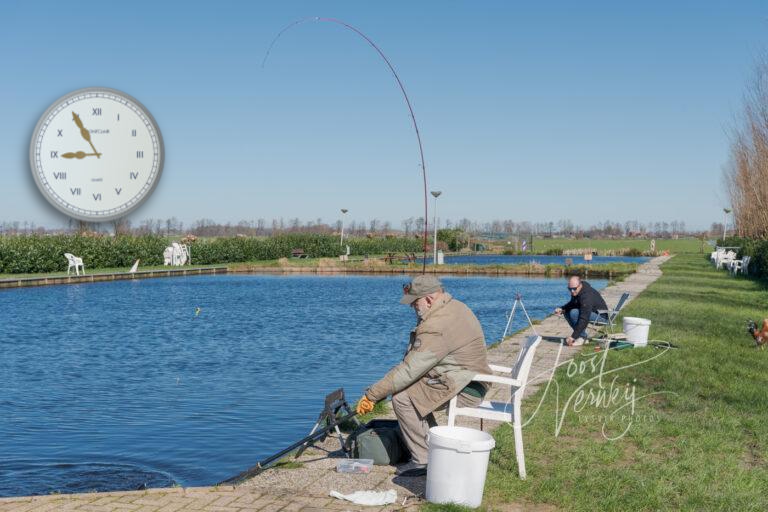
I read **8:55**
